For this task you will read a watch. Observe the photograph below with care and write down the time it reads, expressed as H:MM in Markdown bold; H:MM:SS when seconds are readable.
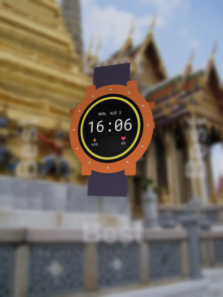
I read **16:06**
